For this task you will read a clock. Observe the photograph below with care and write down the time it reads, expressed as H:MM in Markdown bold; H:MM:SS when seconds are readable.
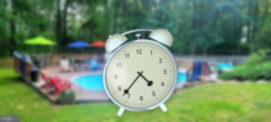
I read **4:37**
